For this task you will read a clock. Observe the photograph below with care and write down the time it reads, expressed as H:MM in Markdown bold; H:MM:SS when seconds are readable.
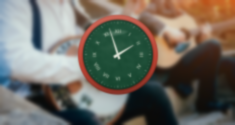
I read **1:57**
